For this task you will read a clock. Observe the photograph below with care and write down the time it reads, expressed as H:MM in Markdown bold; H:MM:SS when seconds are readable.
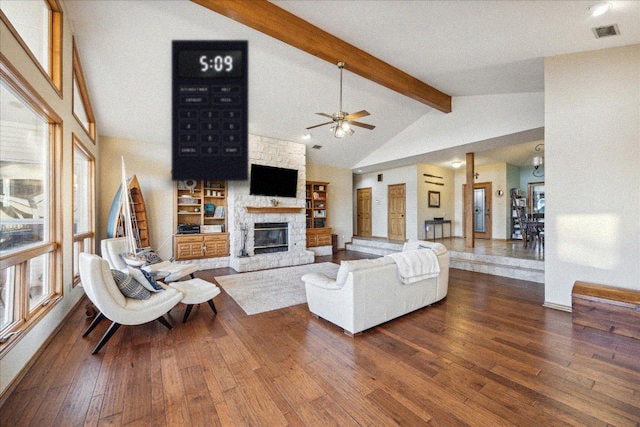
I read **5:09**
